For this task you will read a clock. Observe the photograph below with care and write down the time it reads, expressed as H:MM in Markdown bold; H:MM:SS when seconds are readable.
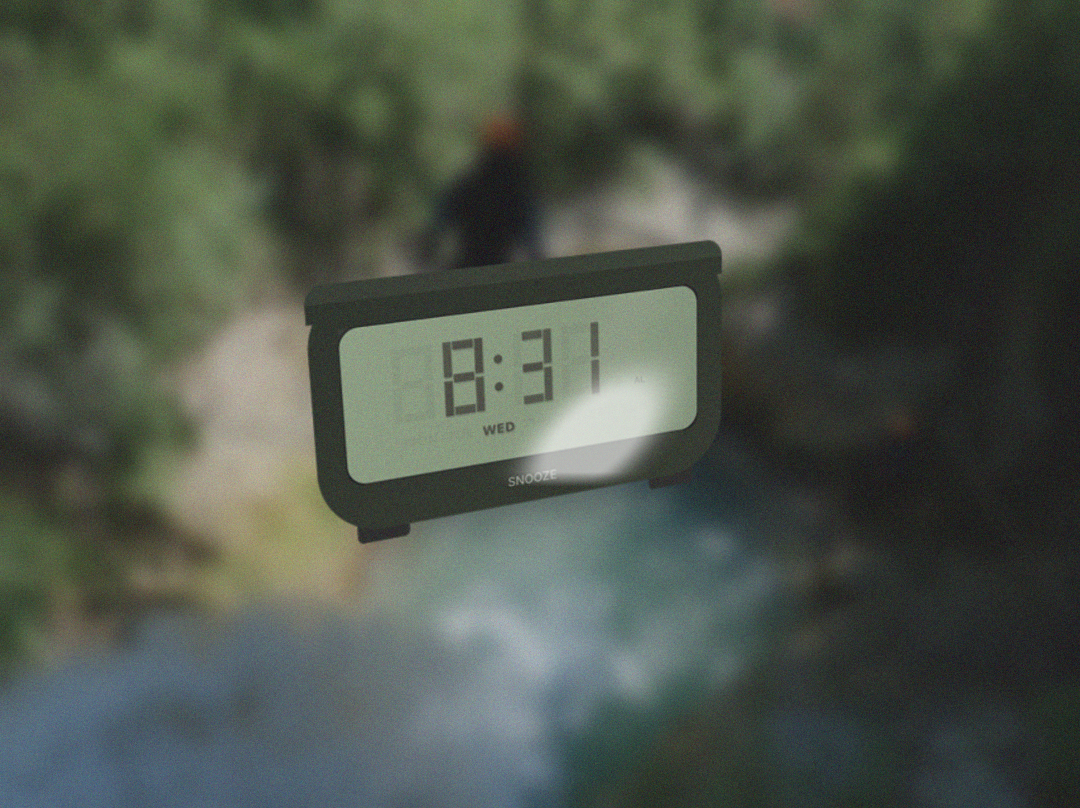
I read **8:31**
